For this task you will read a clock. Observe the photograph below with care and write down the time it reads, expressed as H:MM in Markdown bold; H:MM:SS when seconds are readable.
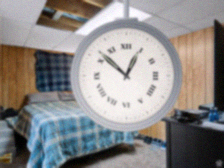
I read **12:52**
